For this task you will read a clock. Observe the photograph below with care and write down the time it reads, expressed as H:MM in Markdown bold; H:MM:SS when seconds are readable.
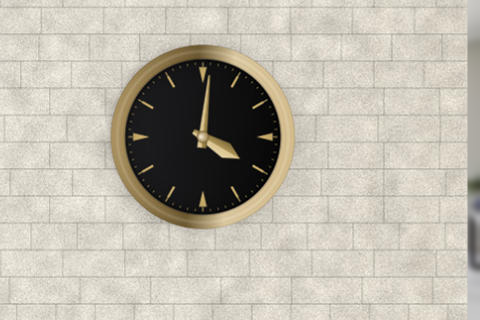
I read **4:01**
